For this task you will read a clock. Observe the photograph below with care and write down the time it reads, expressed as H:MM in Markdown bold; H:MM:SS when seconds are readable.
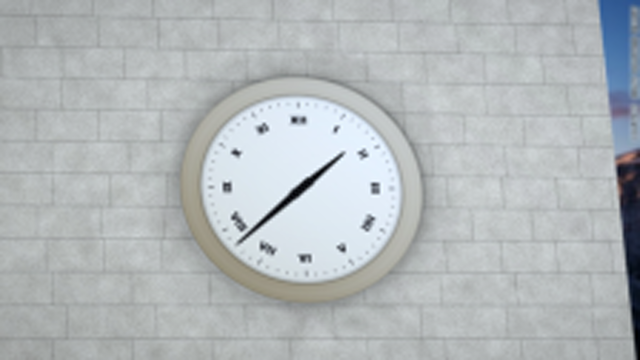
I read **1:38**
